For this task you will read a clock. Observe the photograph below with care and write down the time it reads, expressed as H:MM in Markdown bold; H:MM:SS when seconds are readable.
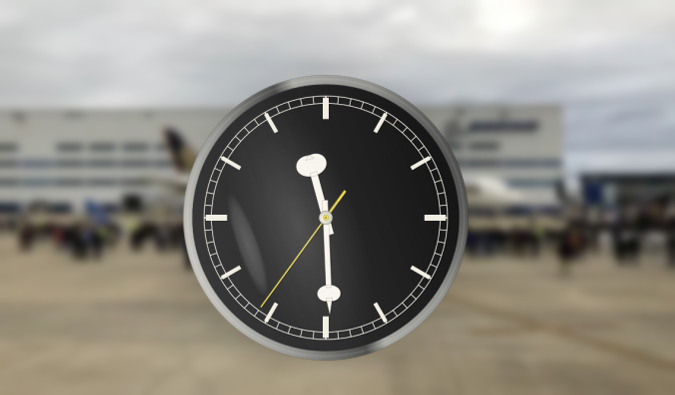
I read **11:29:36**
